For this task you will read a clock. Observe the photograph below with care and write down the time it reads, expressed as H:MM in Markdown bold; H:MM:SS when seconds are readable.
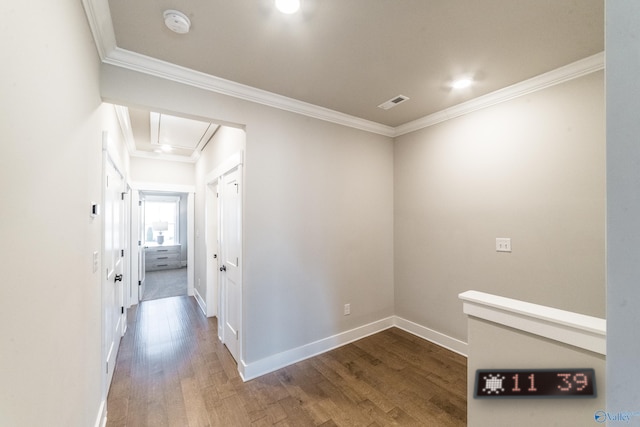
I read **11:39**
